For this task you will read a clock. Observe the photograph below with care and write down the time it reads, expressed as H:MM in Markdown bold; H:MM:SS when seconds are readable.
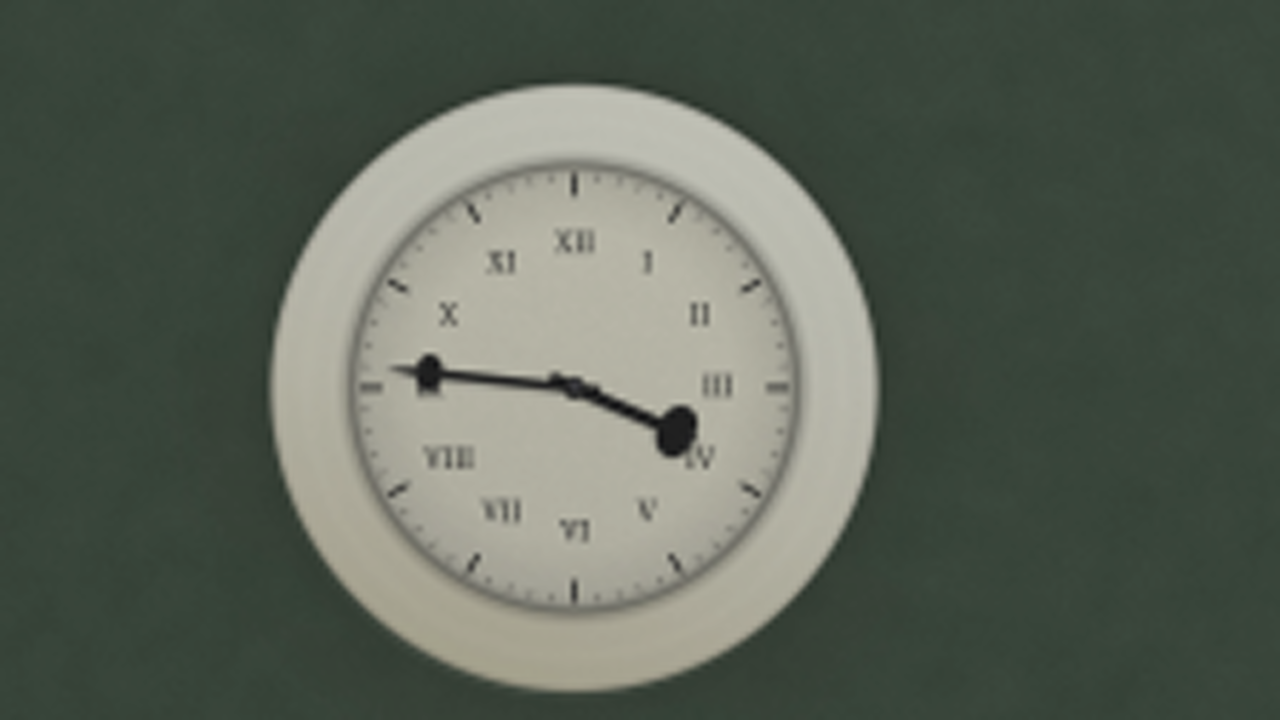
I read **3:46**
